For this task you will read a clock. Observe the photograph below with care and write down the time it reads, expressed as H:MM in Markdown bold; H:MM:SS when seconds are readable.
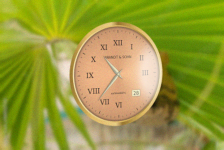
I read **10:37**
